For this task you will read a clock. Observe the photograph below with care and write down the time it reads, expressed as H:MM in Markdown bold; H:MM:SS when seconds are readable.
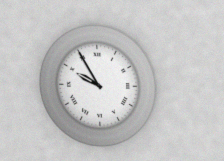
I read **9:55**
